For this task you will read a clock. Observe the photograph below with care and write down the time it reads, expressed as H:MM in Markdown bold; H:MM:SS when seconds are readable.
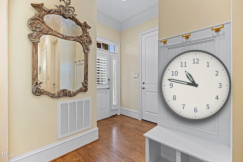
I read **10:47**
